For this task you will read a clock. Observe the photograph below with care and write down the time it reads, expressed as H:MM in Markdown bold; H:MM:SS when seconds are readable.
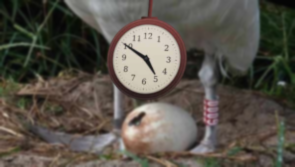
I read **4:50**
